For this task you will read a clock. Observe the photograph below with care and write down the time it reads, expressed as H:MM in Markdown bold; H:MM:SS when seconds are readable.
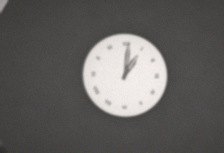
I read **1:01**
